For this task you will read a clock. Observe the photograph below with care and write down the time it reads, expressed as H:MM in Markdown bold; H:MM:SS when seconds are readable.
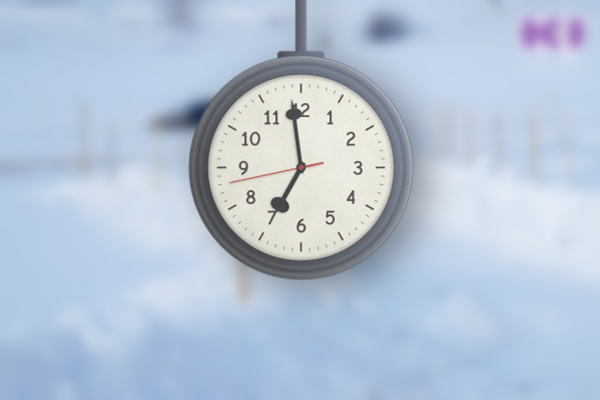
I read **6:58:43**
